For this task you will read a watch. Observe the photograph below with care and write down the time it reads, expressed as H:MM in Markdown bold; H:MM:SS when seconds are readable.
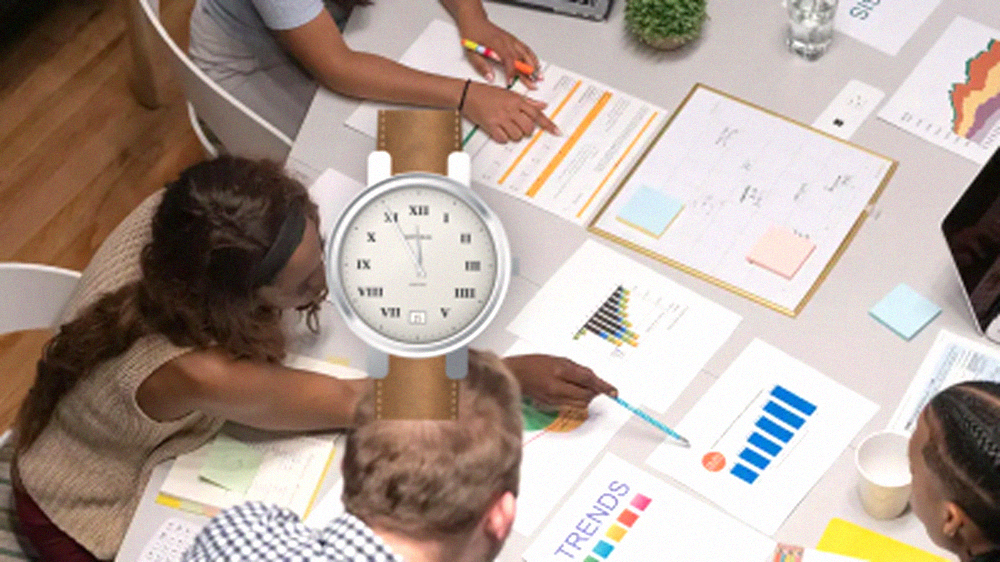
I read **11:55**
